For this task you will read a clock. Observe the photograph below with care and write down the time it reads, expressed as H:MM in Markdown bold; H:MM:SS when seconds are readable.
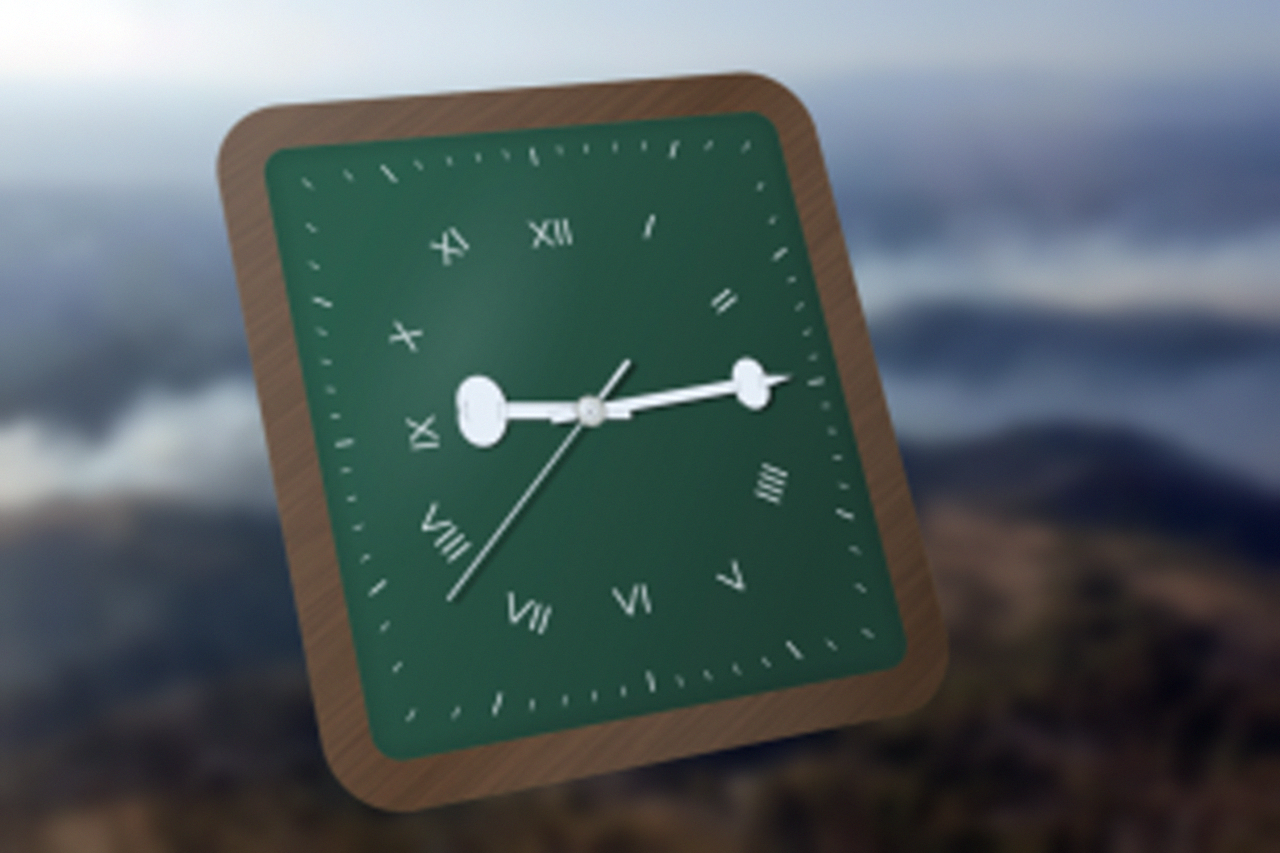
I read **9:14:38**
